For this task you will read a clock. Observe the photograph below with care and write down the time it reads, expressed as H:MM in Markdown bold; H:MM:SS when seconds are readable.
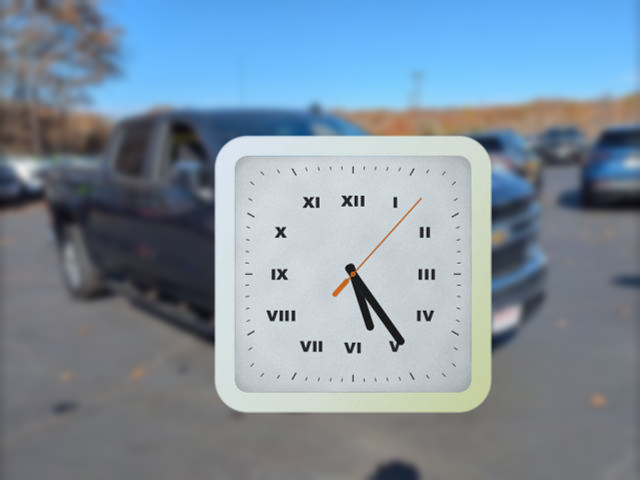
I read **5:24:07**
